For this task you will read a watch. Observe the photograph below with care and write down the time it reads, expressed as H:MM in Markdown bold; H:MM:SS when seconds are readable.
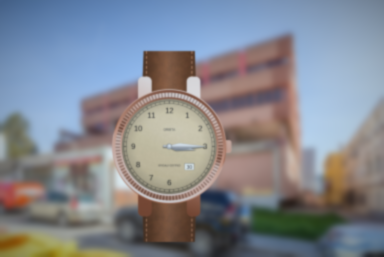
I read **3:15**
